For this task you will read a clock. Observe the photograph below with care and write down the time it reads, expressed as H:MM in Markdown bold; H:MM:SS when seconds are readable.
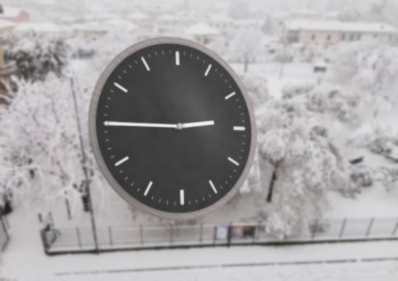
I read **2:45**
